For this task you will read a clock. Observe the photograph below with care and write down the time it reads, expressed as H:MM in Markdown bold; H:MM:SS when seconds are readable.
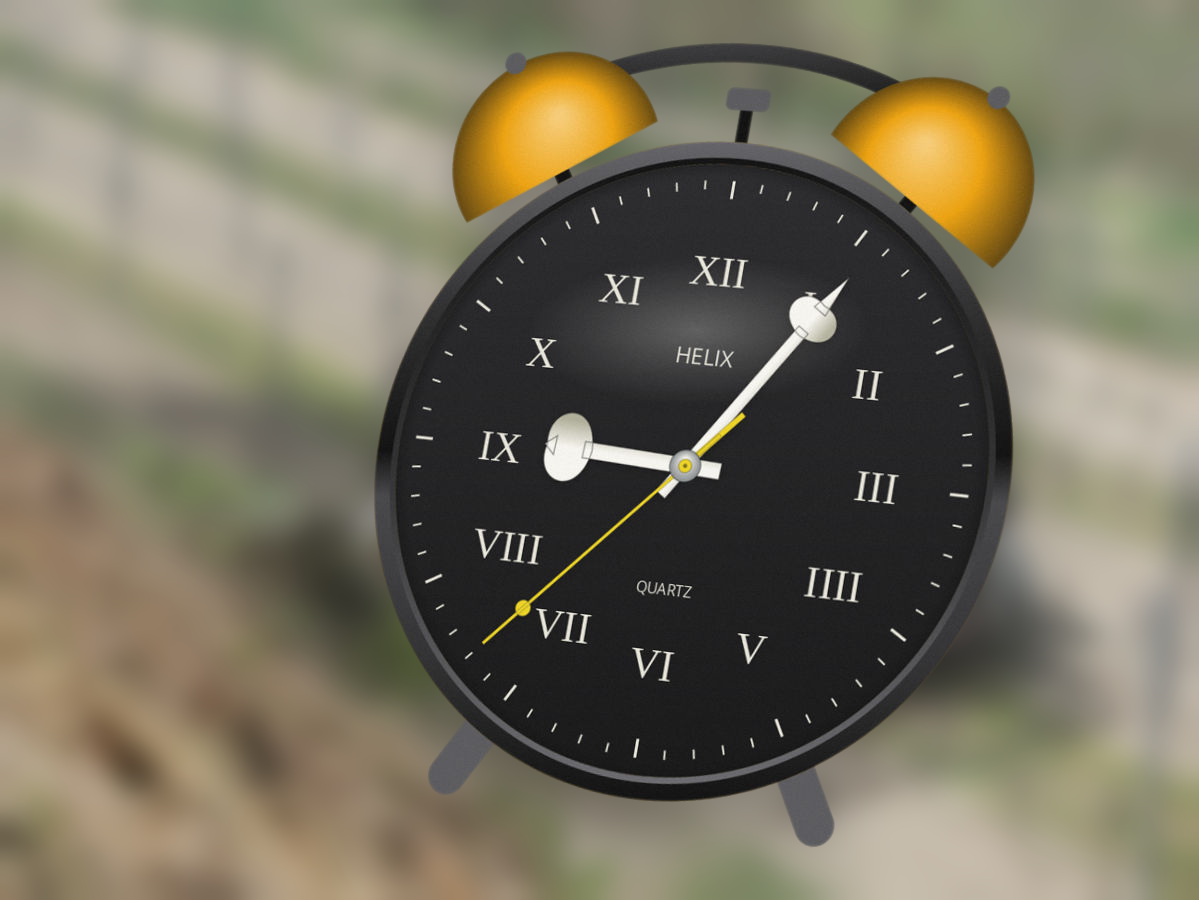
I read **9:05:37**
